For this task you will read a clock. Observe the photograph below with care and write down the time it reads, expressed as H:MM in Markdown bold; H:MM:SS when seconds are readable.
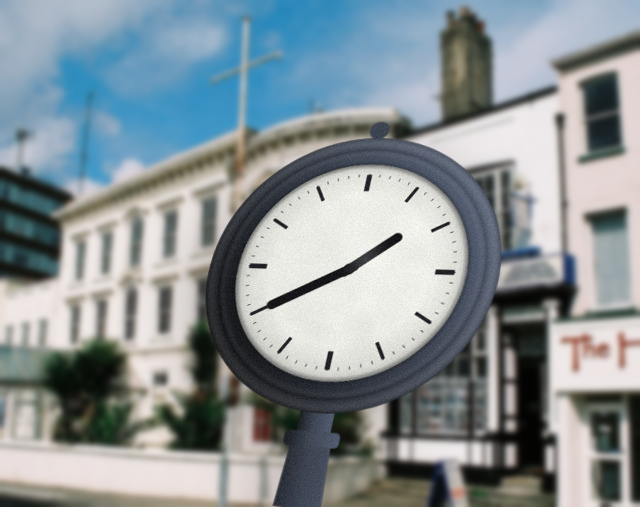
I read **1:40**
